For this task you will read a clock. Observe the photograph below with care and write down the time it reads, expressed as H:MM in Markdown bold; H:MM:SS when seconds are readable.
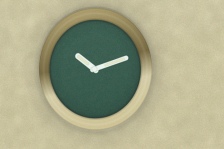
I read **10:12**
